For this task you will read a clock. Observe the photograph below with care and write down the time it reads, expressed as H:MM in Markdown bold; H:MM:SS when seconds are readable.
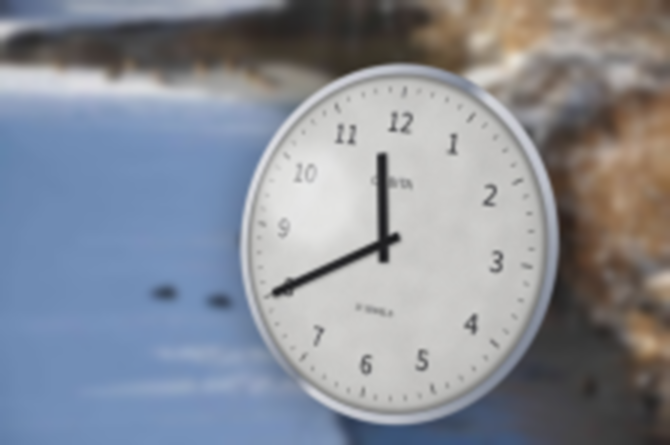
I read **11:40**
